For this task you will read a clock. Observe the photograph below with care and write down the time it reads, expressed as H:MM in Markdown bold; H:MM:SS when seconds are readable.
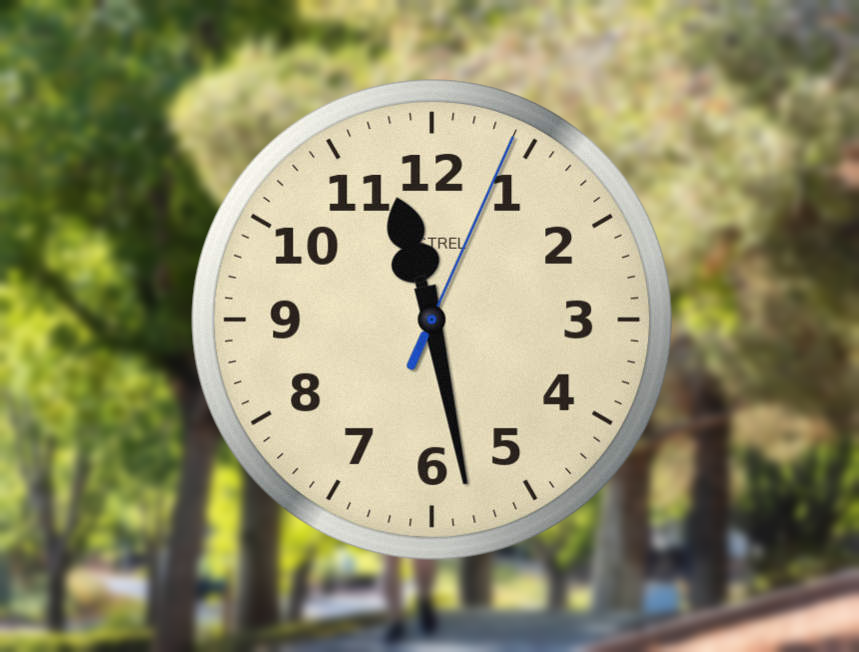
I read **11:28:04**
